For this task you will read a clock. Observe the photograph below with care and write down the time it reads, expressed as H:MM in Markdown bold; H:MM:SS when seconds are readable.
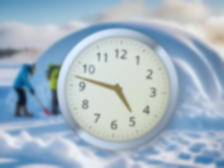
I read **4:47**
